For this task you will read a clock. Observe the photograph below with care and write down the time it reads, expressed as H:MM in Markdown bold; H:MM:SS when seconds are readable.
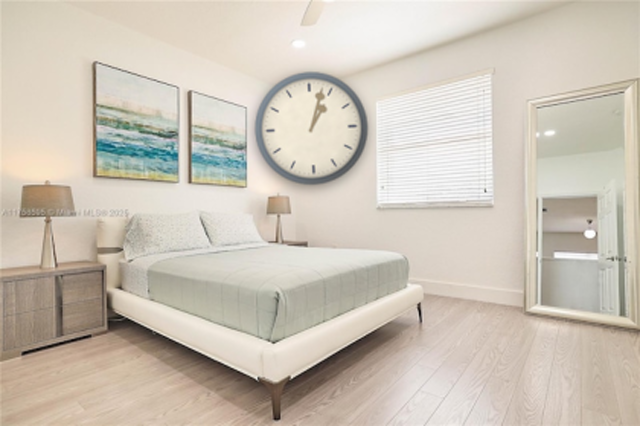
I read **1:03**
